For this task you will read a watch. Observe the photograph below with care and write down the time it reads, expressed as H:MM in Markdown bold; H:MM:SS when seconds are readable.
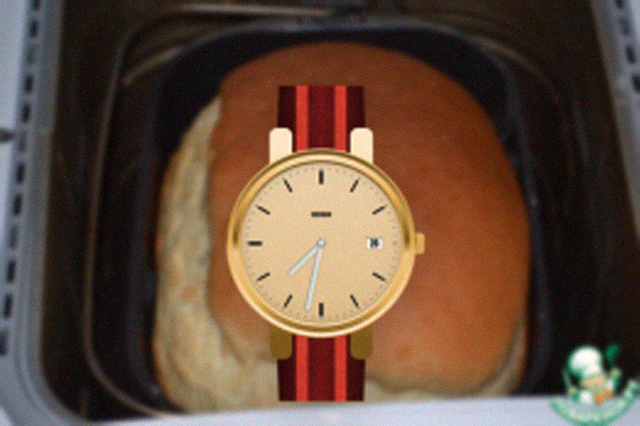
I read **7:32**
